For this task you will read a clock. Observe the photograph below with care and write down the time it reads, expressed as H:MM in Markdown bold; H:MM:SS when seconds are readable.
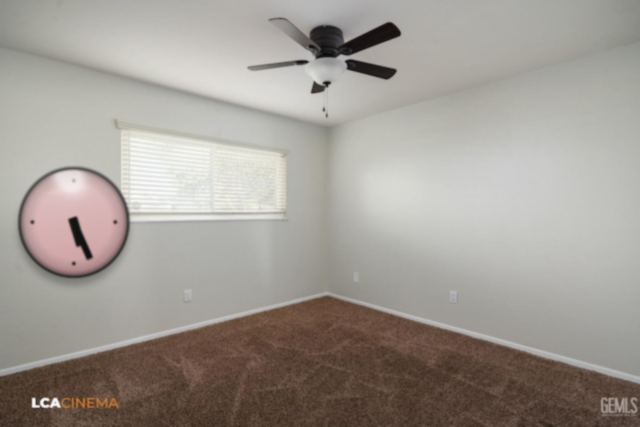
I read **5:26**
